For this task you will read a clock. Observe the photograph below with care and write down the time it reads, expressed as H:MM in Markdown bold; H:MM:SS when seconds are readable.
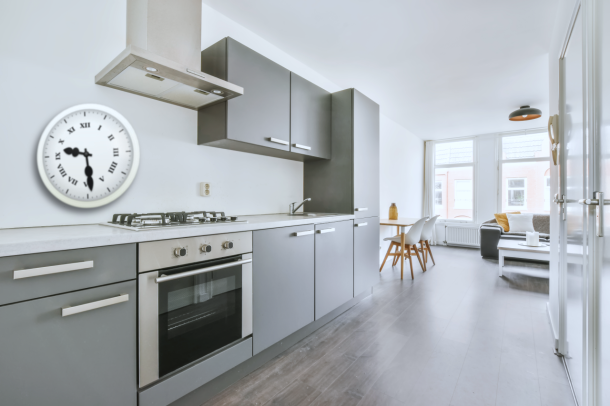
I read **9:29**
